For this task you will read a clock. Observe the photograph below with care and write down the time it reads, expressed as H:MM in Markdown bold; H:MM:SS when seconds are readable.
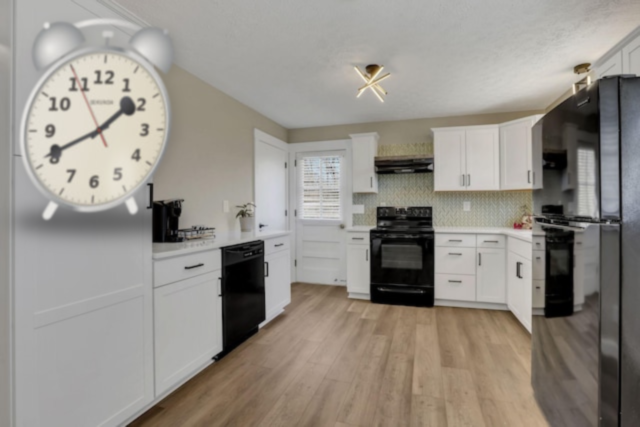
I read **1:40:55**
